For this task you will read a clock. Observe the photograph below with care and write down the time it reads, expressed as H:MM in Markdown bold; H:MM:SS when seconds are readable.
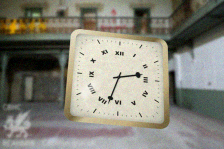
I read **2:33**
